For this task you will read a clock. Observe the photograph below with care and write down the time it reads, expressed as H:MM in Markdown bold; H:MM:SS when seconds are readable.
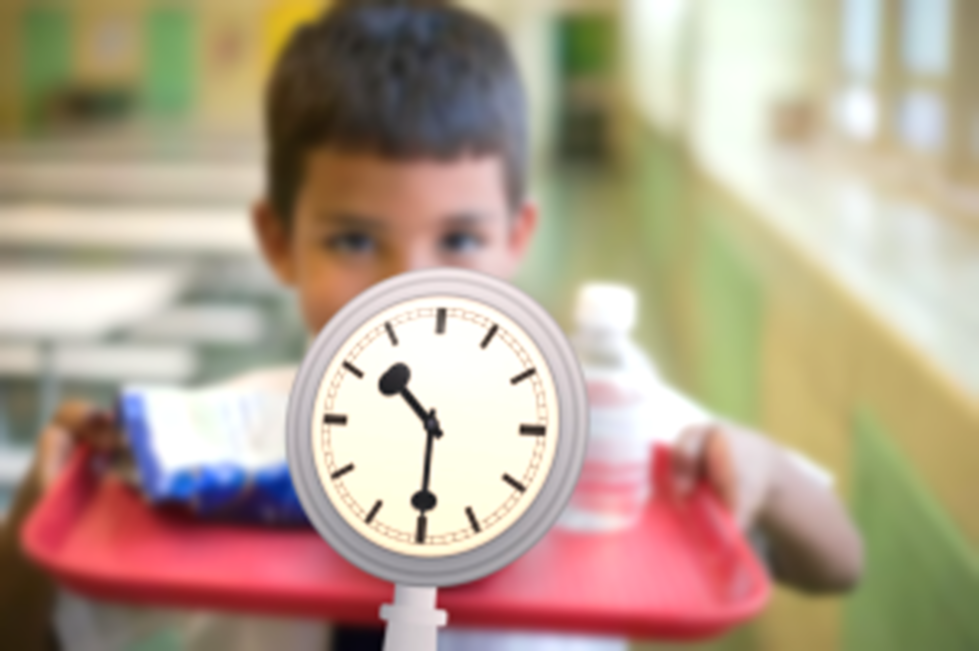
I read **10:30**
